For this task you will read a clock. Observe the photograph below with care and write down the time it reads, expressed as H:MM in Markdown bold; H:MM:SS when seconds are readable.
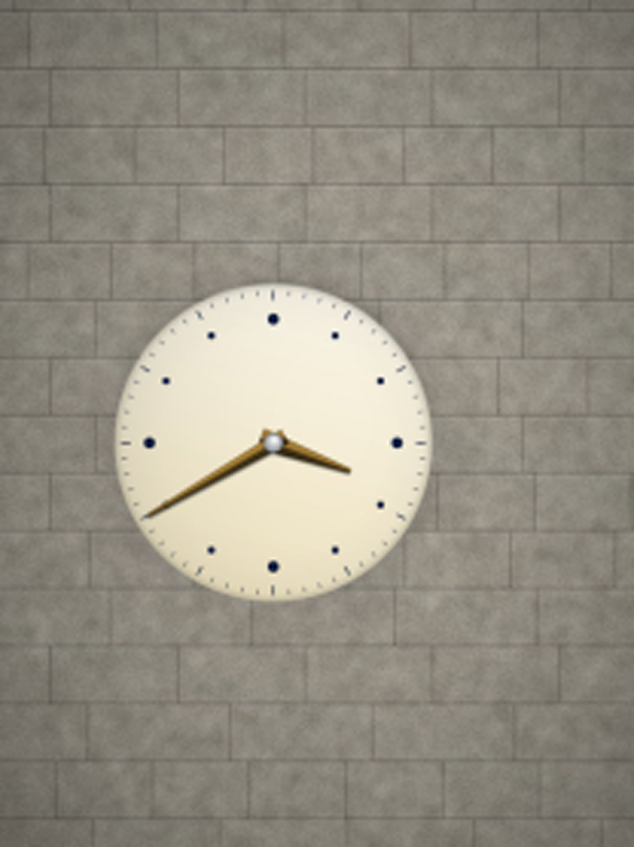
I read **3:40**
